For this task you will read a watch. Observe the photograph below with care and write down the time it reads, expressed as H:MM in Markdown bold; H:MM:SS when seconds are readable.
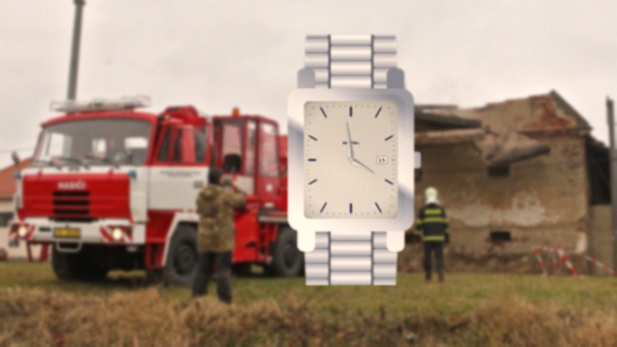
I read **3:59**
